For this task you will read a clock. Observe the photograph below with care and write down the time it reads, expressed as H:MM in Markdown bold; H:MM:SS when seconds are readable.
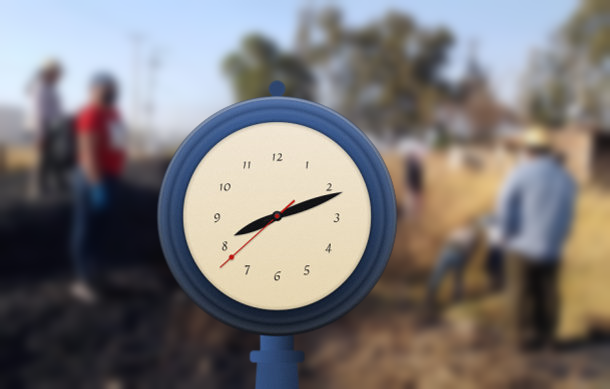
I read **8:11:38**
